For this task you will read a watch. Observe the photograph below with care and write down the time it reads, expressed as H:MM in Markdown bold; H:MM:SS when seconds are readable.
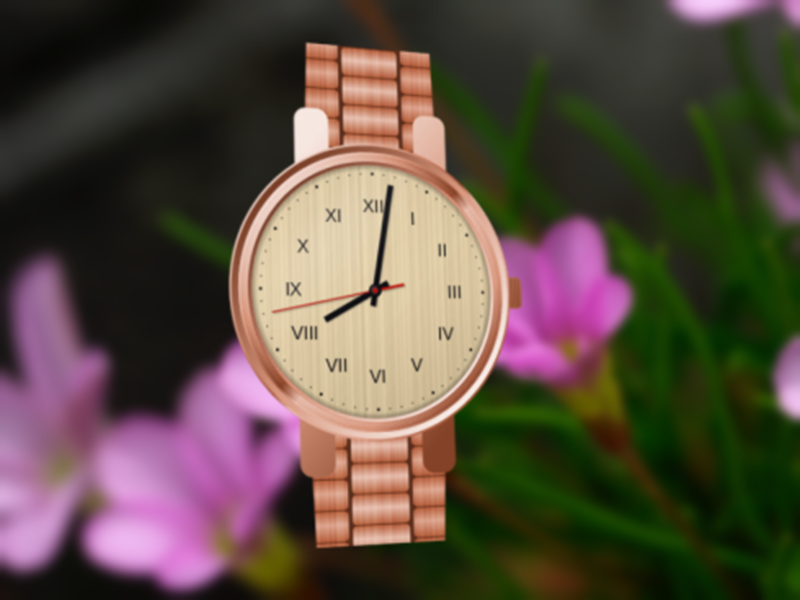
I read **8:01:43**
